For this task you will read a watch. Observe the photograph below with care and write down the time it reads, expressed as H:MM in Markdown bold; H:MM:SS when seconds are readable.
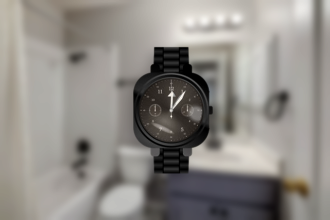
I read **12:06**
